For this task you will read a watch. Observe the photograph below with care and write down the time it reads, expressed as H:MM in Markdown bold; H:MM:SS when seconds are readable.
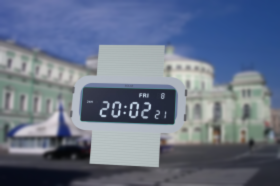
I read **20:02**
